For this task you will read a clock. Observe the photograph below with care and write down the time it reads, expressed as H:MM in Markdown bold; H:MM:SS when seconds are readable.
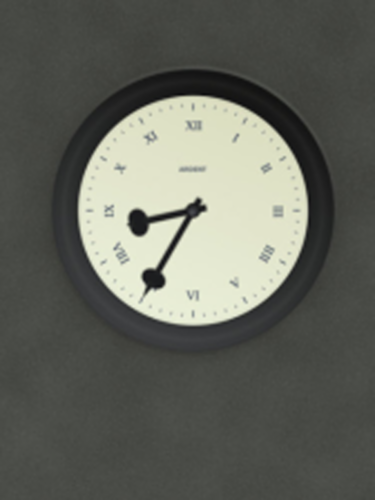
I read **8:35**
